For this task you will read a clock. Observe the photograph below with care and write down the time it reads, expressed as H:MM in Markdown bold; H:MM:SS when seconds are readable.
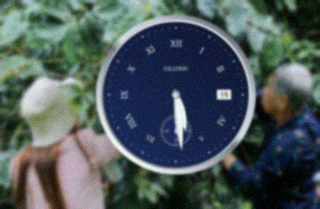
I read **5:29**
